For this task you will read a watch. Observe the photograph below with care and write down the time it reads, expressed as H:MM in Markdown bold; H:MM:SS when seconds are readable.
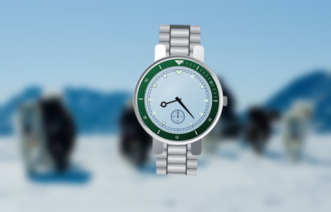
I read **8:23**
